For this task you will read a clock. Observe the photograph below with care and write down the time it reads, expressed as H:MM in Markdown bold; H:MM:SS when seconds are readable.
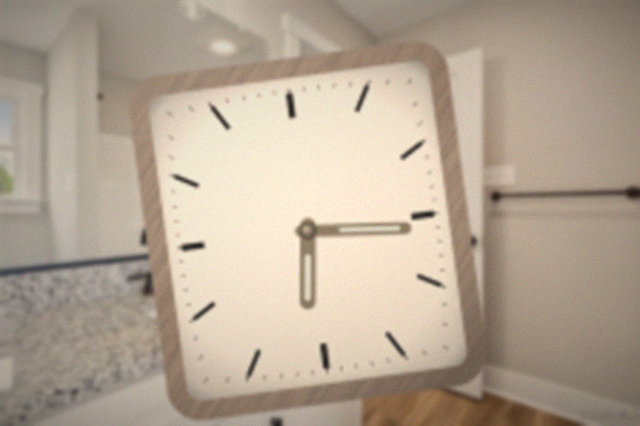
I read **6:16**
